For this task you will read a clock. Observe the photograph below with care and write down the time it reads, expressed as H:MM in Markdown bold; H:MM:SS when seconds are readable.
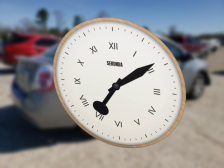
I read **7:09**
